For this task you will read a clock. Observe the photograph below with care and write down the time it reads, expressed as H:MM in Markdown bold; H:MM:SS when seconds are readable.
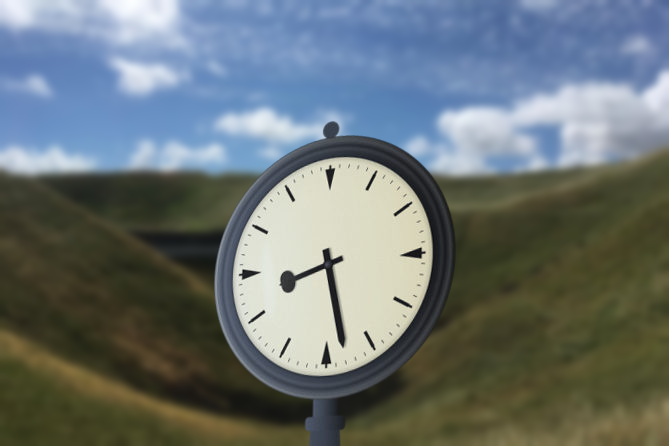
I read **8:28**
